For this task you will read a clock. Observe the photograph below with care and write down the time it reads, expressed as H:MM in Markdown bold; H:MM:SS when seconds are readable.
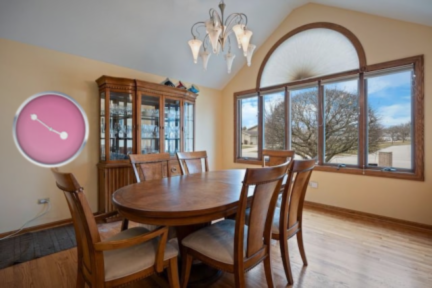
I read **3:51**
